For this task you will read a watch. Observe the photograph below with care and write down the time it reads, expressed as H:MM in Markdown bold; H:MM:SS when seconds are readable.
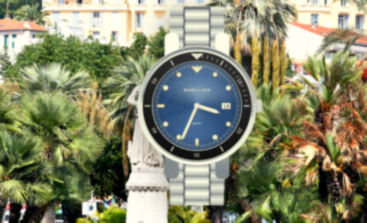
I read **3:34**
